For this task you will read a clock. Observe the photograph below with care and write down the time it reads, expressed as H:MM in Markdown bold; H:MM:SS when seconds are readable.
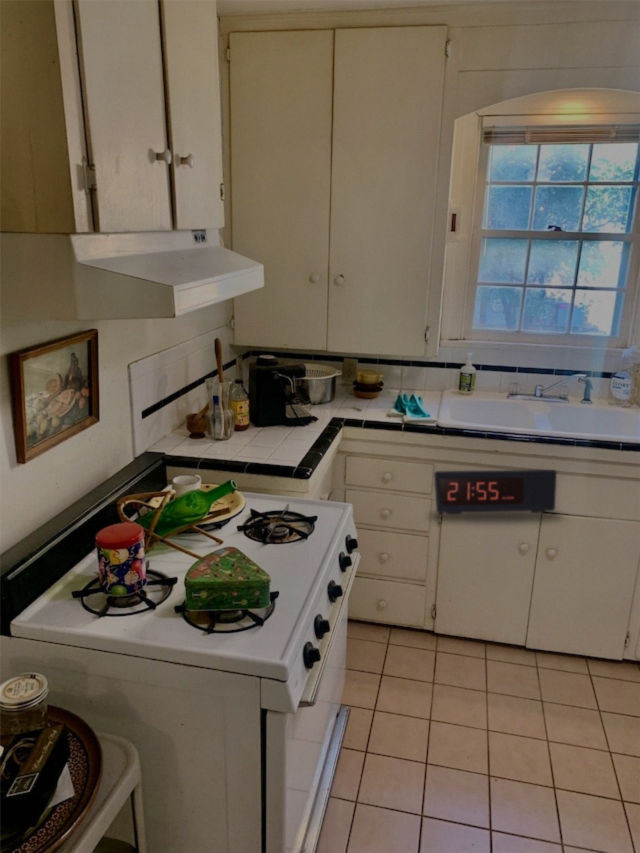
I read **21:55**
